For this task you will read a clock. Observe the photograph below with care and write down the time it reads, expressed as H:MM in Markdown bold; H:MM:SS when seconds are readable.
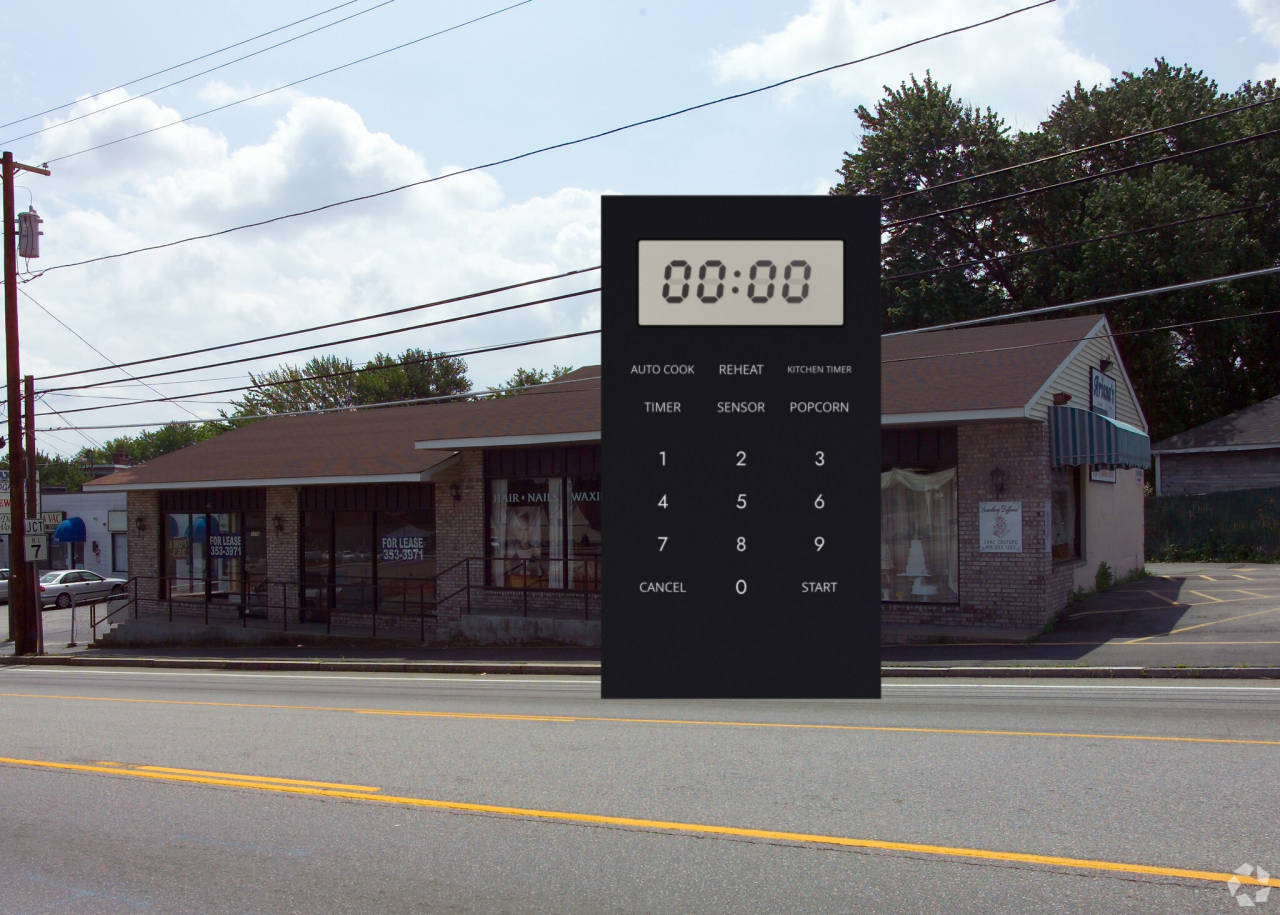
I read **0:00**
